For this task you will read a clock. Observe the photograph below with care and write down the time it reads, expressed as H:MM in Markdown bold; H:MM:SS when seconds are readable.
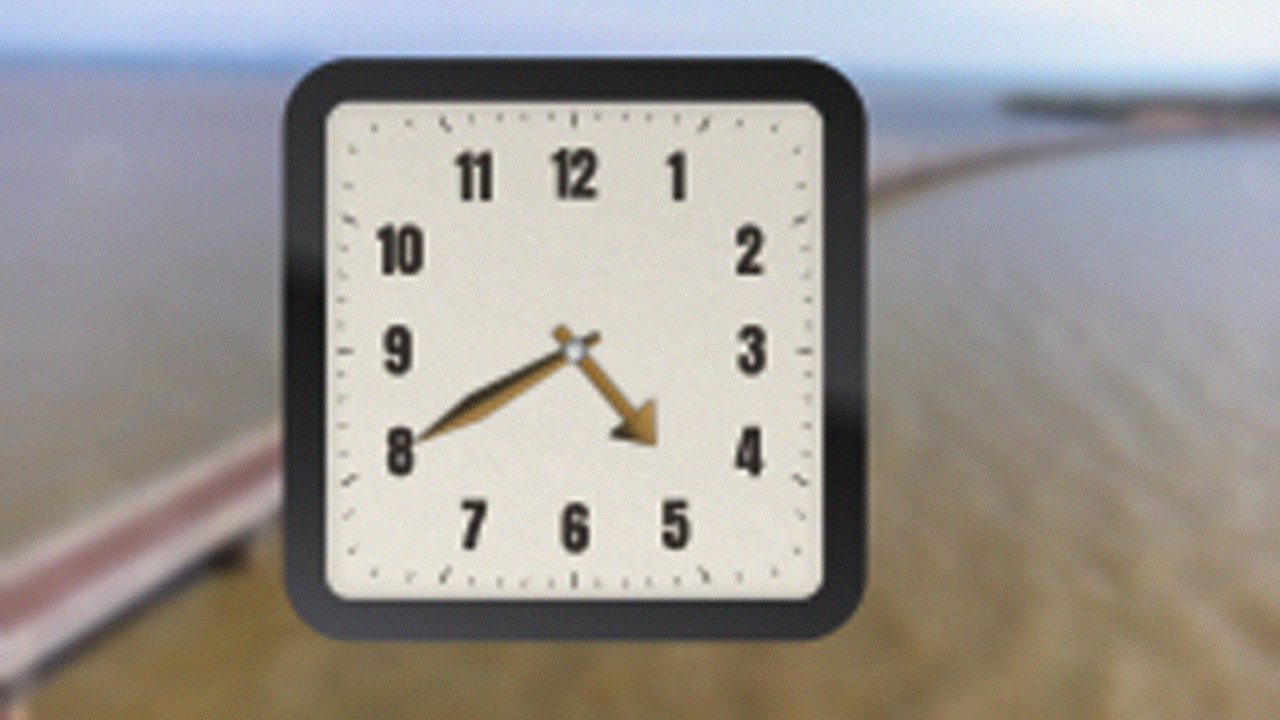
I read **4:40**
